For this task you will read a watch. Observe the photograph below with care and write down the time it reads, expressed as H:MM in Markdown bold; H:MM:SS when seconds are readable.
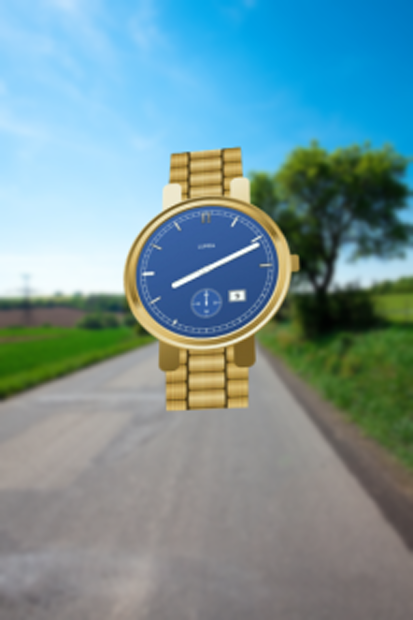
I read **8:11**
